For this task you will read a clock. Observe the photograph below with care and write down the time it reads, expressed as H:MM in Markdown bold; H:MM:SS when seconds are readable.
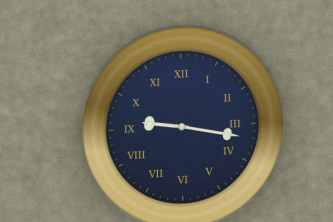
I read **9:17**
